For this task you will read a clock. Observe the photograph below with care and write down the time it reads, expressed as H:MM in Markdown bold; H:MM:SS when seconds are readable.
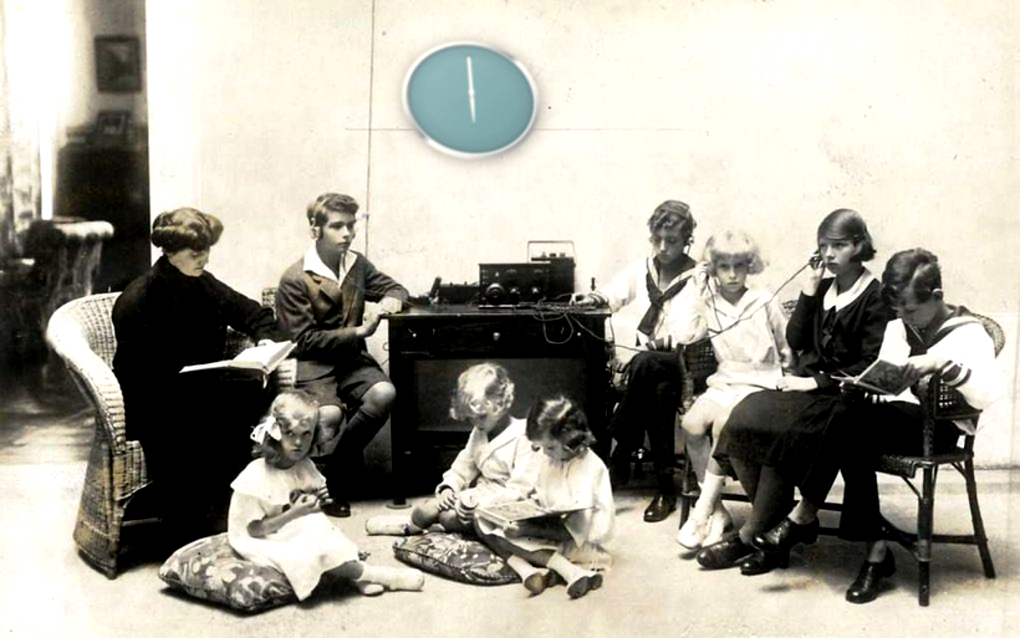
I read **6:00**
